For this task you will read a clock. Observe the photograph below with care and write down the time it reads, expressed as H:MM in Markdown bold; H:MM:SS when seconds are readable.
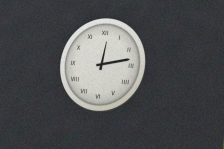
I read **12:13**
